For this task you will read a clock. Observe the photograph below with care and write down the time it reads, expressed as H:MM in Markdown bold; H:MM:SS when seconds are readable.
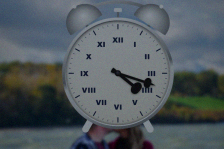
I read **4:18**
